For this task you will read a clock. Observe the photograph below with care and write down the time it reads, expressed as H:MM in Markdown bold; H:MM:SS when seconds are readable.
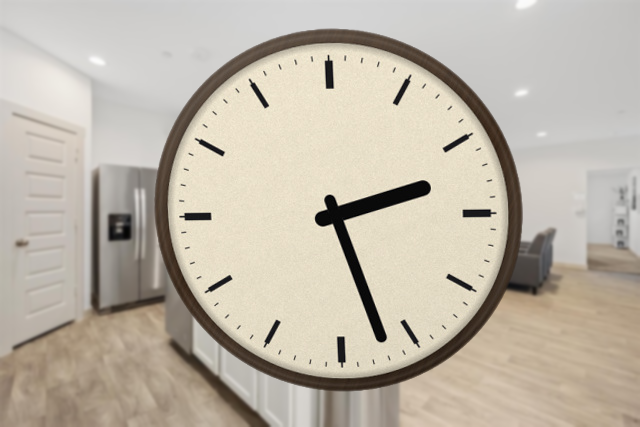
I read **2:27**
